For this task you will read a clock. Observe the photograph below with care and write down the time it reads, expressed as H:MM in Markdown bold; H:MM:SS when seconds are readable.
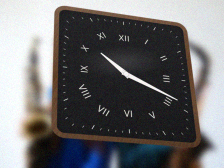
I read **10:19**
